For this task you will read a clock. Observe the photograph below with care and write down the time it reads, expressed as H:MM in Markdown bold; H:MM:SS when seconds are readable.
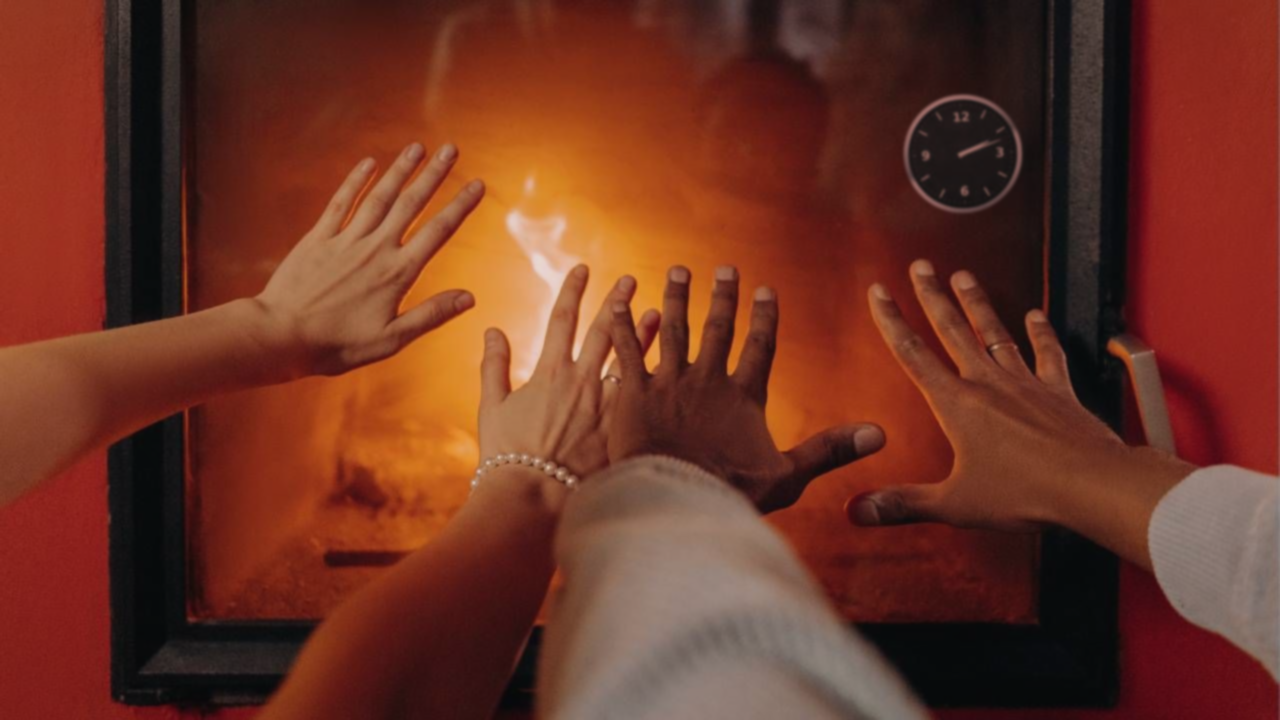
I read **2:12**
